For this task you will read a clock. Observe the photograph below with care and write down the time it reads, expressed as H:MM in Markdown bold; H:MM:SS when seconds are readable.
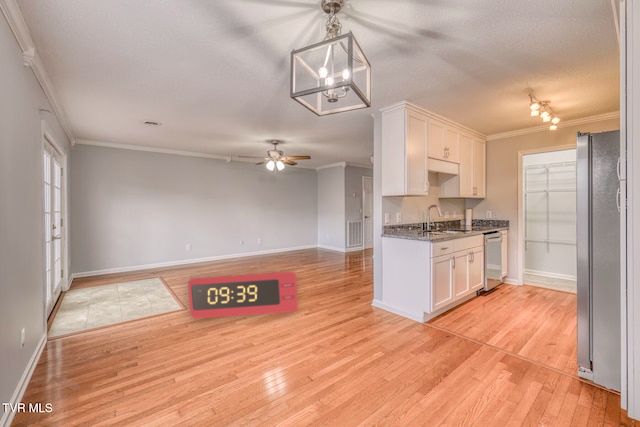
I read **9:39**
